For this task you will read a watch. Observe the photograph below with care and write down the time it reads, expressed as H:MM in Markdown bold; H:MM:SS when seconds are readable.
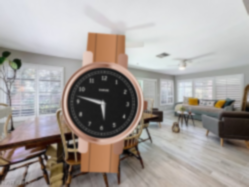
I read **5:47**
